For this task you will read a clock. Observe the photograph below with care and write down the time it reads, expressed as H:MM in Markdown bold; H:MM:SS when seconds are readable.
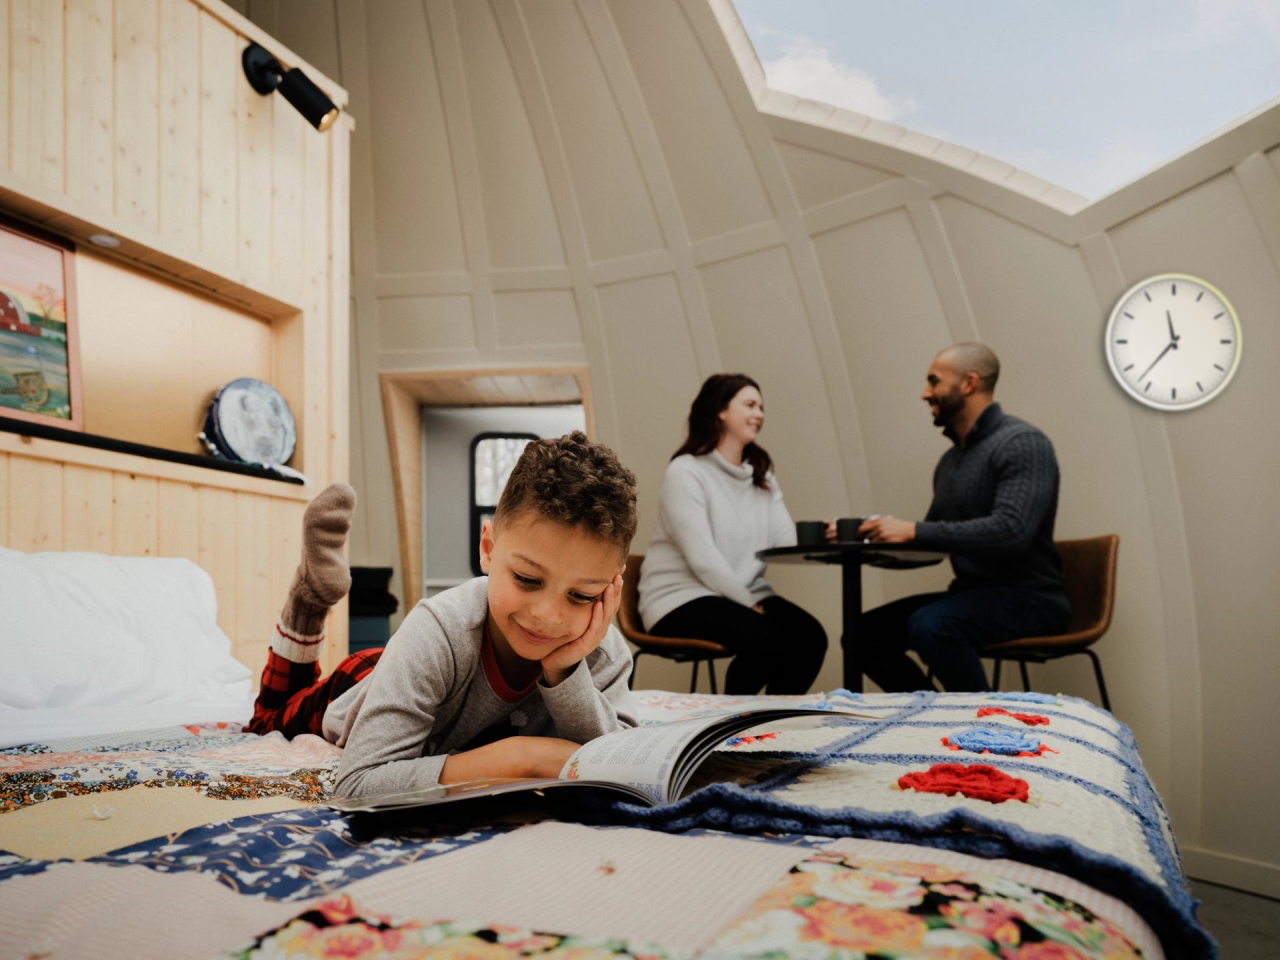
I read **11:37**
